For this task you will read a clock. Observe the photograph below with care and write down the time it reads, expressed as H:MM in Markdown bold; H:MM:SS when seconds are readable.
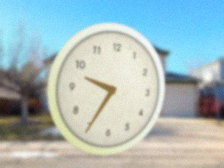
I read **9:35**
